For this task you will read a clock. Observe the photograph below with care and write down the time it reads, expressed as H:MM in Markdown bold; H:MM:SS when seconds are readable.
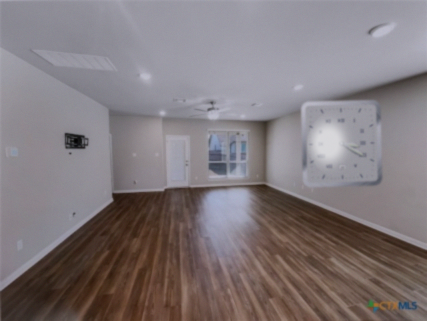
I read **3:20**
